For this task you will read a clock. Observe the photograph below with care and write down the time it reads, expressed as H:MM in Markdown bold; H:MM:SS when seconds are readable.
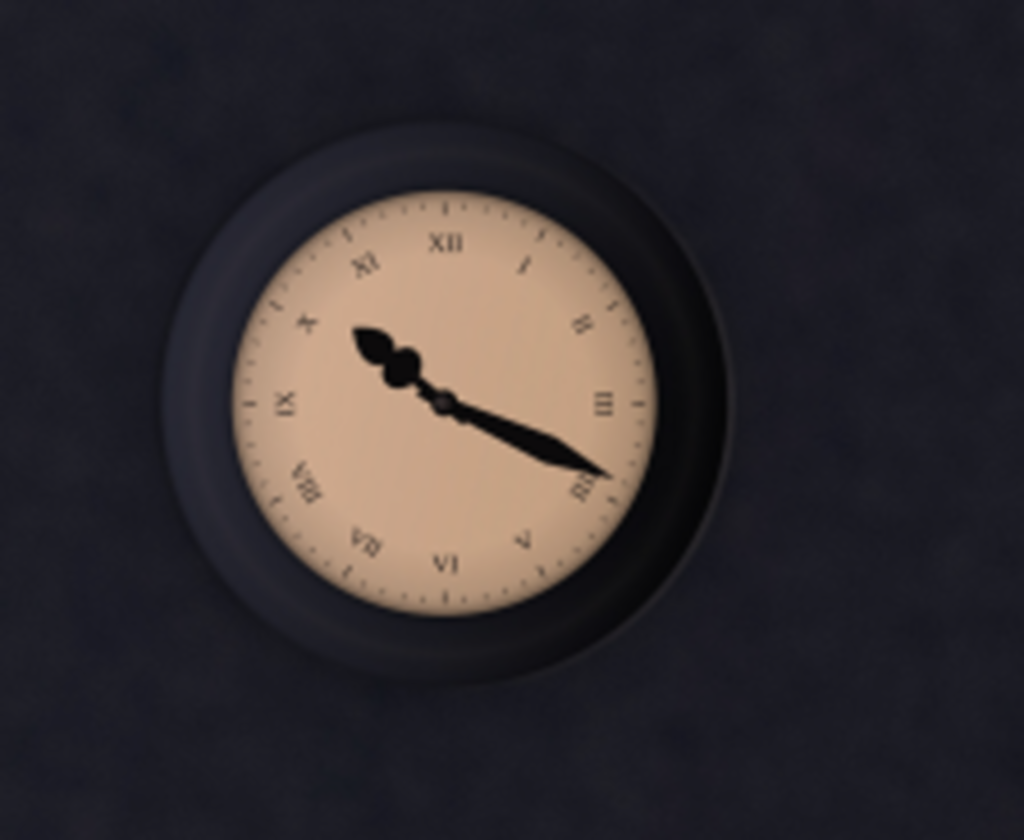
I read **10:19**
